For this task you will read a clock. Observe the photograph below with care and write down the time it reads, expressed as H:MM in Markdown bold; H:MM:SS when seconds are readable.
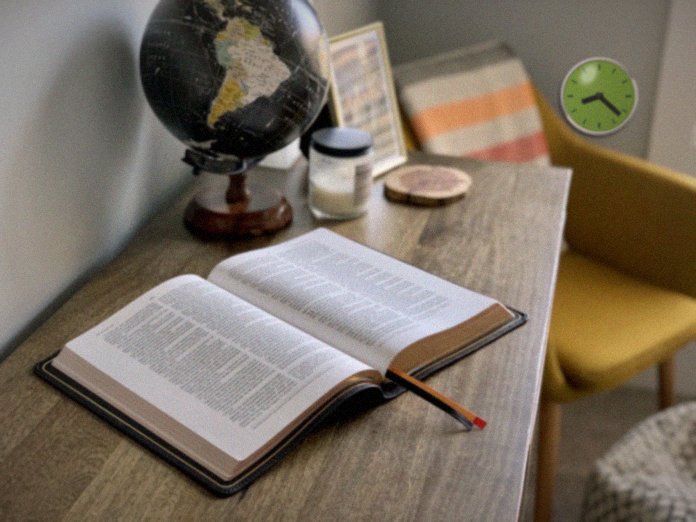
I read **8:22**
